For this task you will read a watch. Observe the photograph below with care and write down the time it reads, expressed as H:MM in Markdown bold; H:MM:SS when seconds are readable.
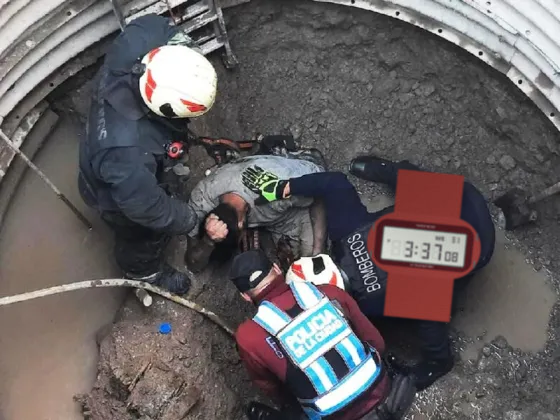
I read **3:37**
